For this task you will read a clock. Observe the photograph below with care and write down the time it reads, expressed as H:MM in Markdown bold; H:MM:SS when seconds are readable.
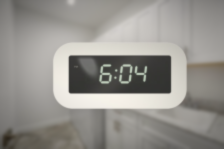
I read **6:04**
